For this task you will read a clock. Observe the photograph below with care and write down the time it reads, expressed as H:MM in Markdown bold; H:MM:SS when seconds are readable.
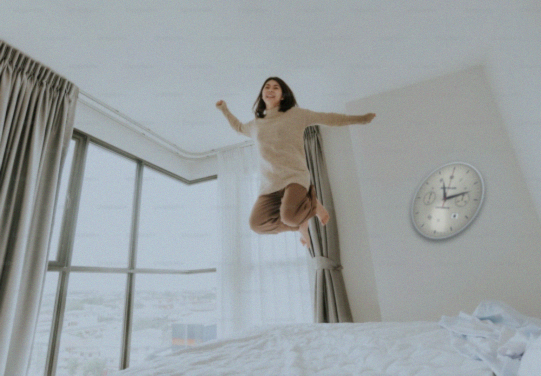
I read **11:12**
